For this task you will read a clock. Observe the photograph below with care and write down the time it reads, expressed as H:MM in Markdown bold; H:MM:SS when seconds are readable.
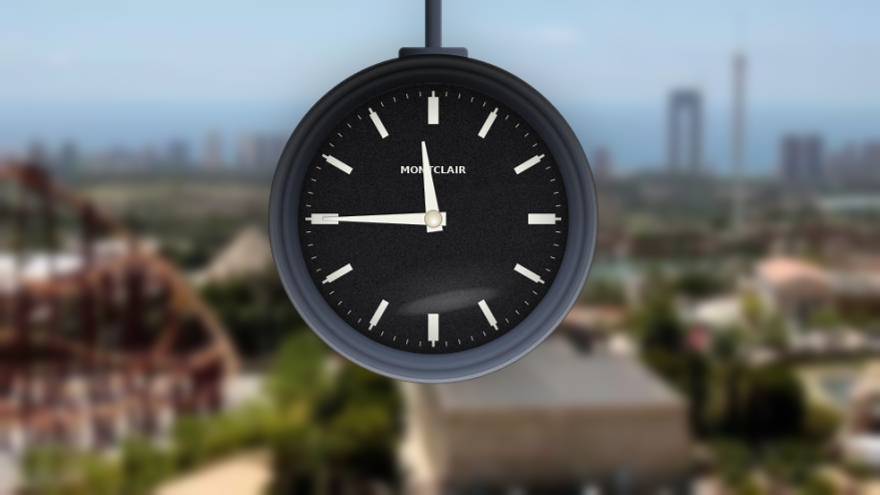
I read **11:45**
